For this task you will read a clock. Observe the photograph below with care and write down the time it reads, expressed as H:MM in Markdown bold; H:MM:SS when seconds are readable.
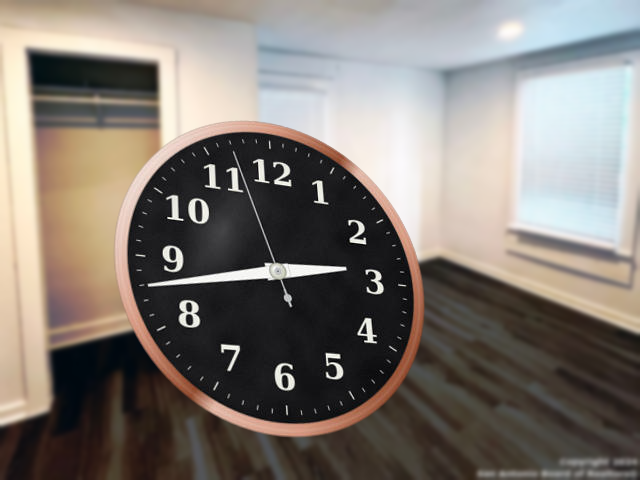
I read **2:42:57**
